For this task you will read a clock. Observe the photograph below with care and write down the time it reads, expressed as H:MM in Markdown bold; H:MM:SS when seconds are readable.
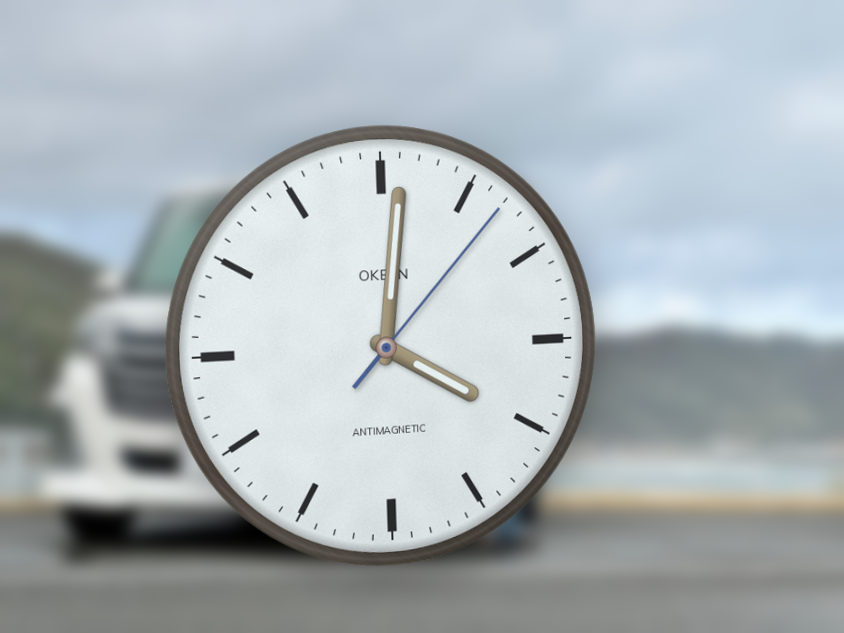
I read **4:01:07**
